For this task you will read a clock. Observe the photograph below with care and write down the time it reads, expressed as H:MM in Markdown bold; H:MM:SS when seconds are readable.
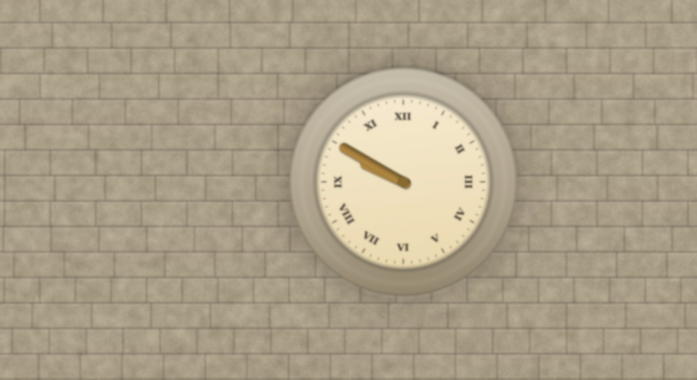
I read **9:50**
